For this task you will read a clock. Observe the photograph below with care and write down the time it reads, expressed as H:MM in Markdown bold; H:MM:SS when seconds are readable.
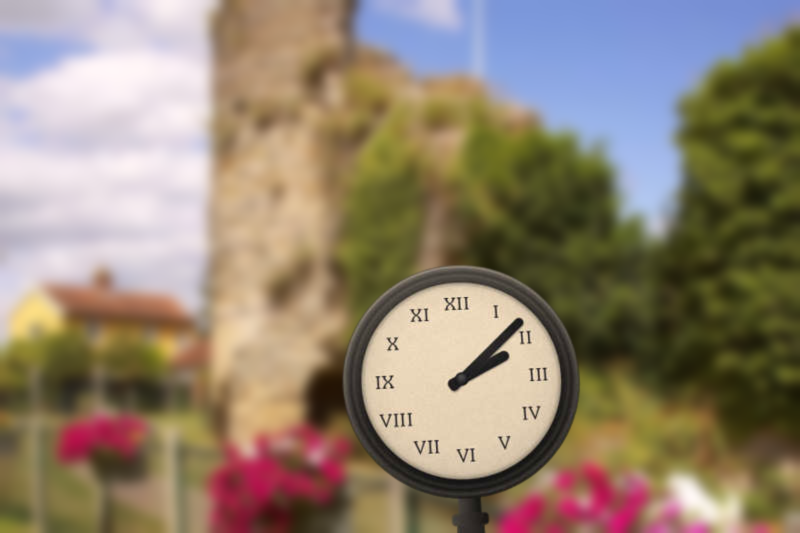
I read **2:08**
